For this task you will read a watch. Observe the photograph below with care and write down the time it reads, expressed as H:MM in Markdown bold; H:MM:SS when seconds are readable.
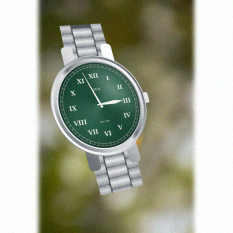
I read **2:57**
